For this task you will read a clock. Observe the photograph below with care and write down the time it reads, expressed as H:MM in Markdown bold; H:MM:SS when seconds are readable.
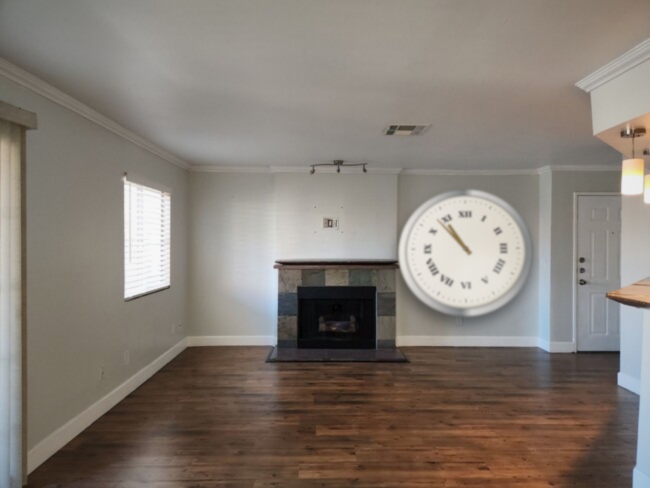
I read **10:53**
